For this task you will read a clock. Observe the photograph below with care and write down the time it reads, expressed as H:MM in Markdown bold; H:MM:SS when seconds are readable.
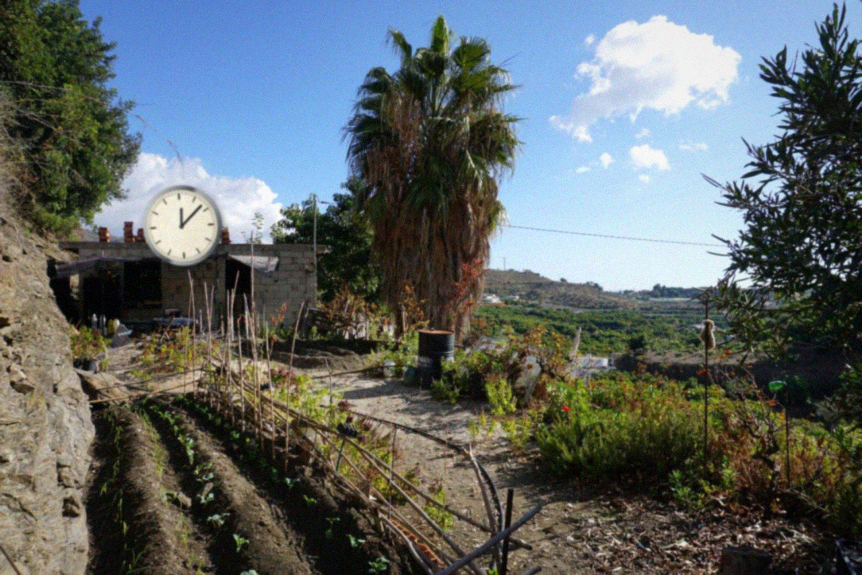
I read **12:08**
